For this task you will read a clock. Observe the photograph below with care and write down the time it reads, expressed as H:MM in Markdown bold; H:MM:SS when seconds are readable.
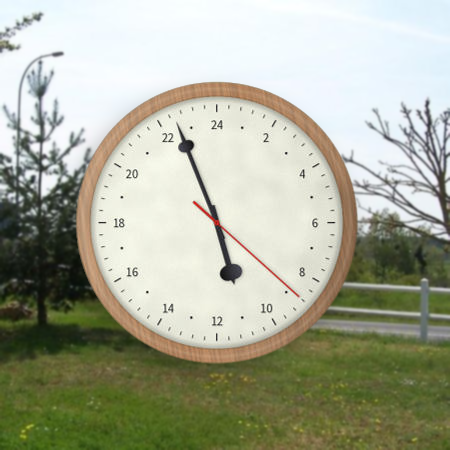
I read **10:56:22**
